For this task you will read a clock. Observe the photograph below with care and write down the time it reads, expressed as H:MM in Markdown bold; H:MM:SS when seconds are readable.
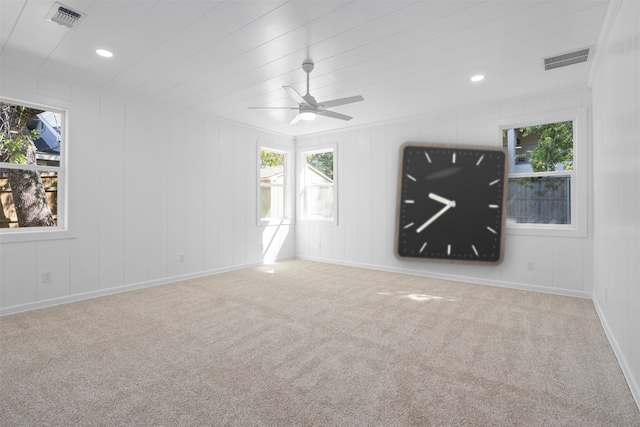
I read **9:38**
